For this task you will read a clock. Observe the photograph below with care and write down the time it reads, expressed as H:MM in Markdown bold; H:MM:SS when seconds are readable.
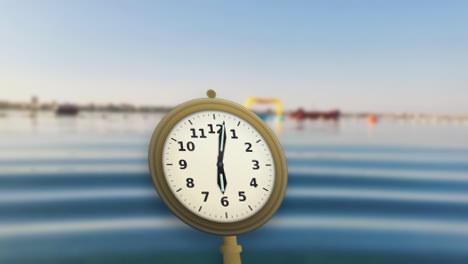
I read **6:02**
